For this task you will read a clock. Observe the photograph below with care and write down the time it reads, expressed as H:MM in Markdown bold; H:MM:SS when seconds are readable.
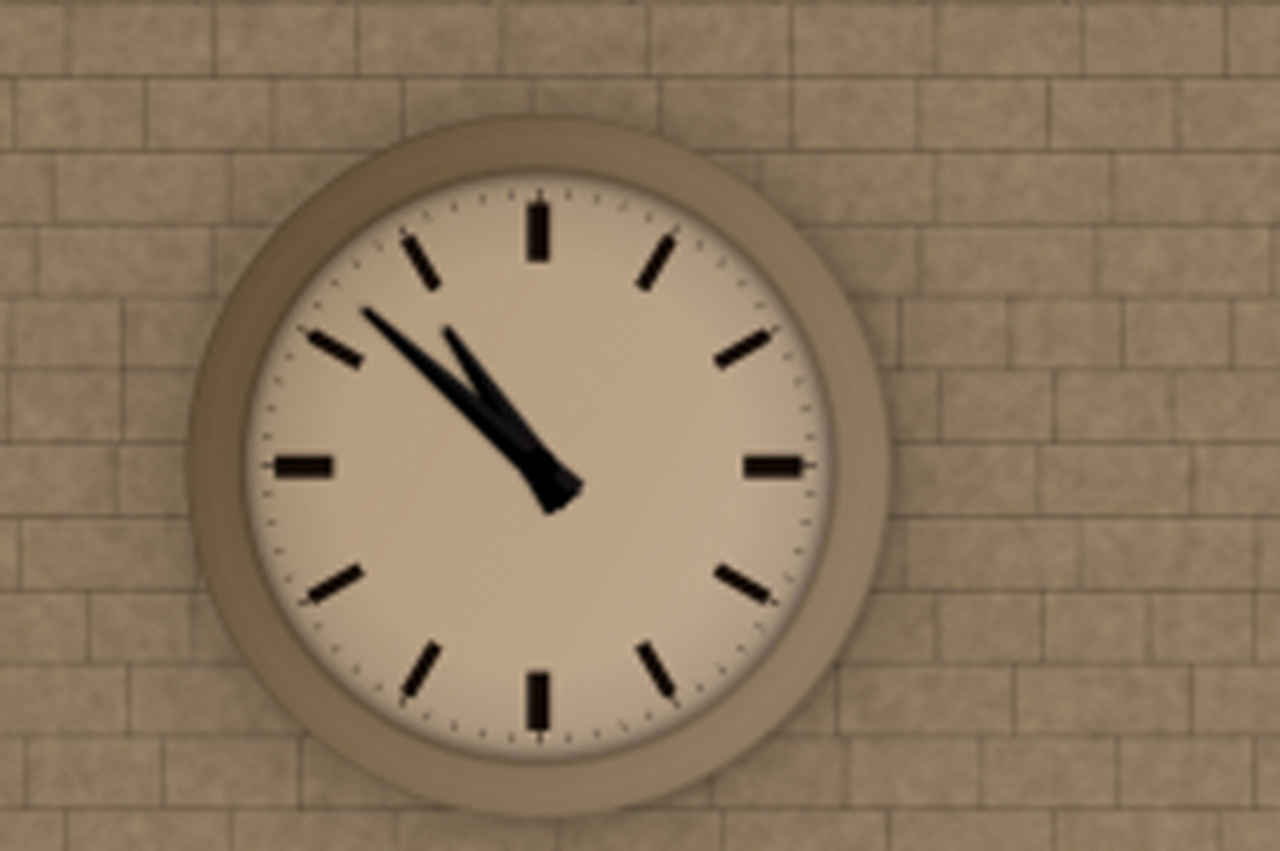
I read **10:52**
